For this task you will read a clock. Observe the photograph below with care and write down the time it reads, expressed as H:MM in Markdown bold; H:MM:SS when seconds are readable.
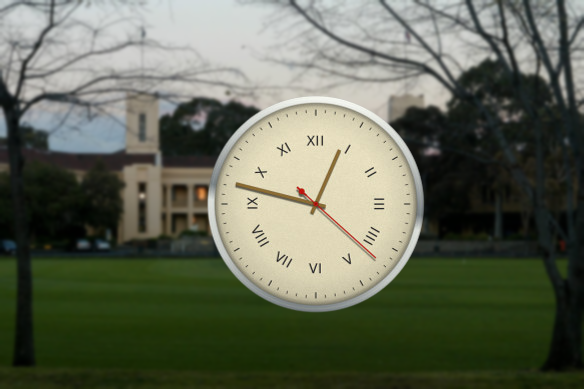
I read **12:47:22**
